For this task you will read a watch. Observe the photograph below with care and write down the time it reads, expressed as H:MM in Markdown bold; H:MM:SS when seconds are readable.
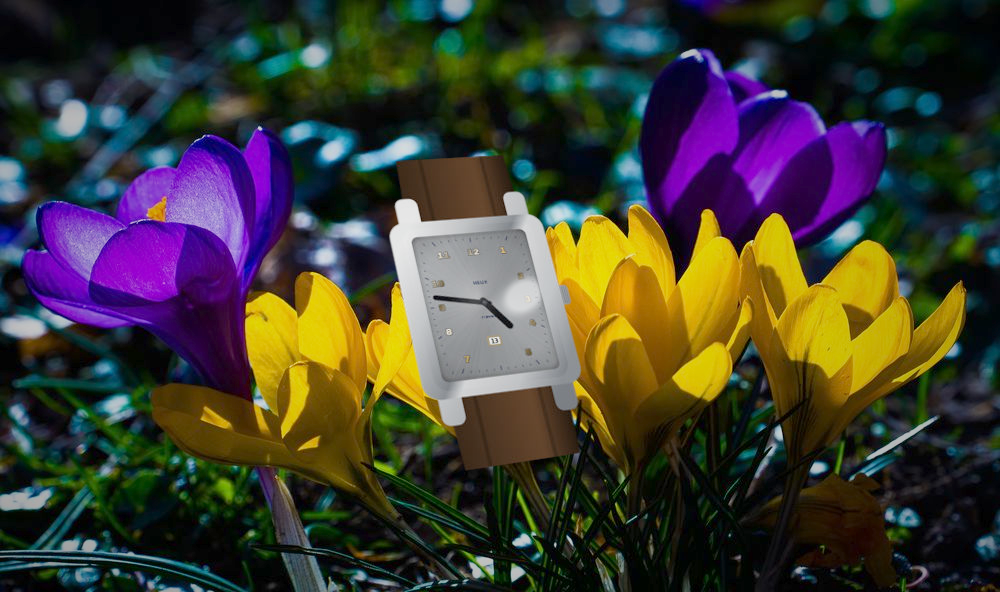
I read **4:47**
